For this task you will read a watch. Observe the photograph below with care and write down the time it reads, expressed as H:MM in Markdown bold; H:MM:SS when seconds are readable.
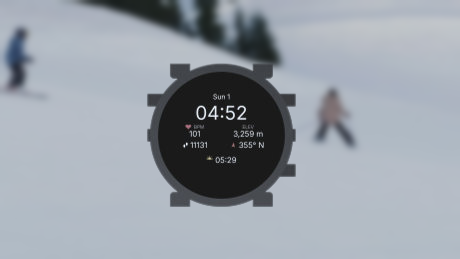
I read **4:52**
